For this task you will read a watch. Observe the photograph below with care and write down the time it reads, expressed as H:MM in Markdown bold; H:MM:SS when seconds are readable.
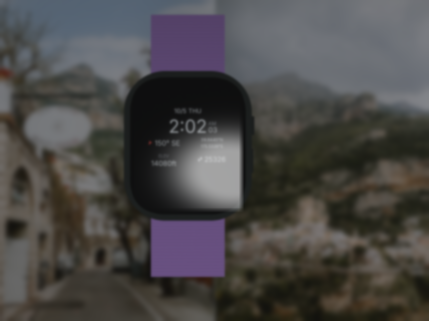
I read **2:02**
